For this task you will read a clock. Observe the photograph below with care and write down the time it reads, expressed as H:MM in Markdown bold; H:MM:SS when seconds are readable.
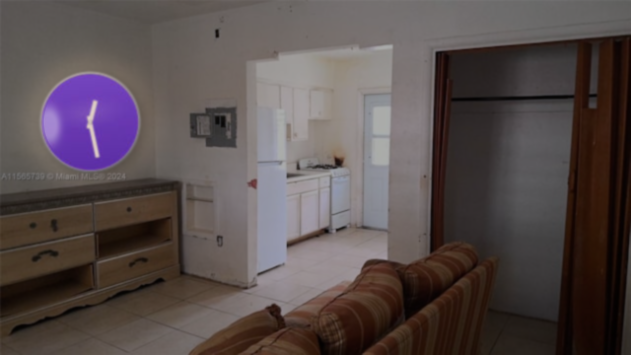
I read **12:28**
